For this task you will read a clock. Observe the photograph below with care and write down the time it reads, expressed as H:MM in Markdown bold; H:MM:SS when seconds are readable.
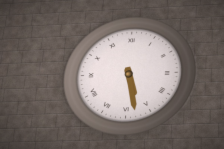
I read **5:28**
